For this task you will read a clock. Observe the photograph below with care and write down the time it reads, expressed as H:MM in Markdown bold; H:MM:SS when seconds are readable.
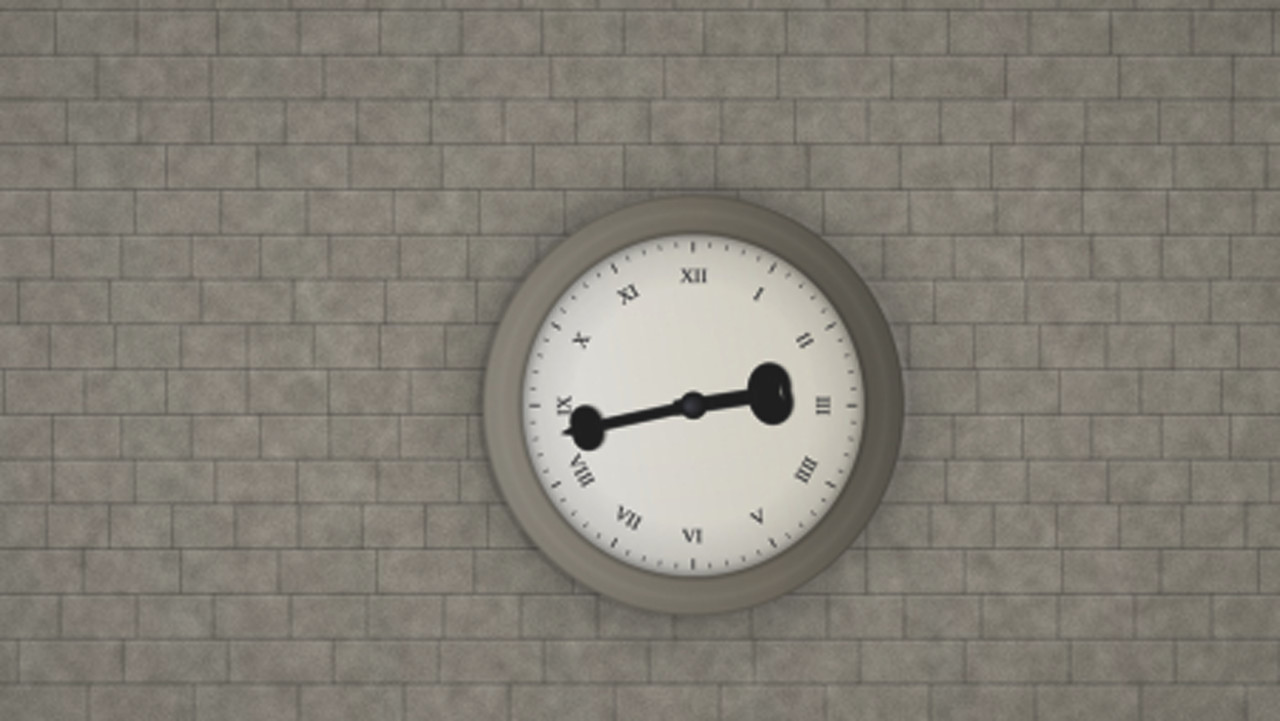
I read **2:43**
